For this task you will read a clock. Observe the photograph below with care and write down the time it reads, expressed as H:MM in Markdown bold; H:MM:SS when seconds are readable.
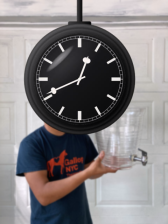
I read **12:41**
